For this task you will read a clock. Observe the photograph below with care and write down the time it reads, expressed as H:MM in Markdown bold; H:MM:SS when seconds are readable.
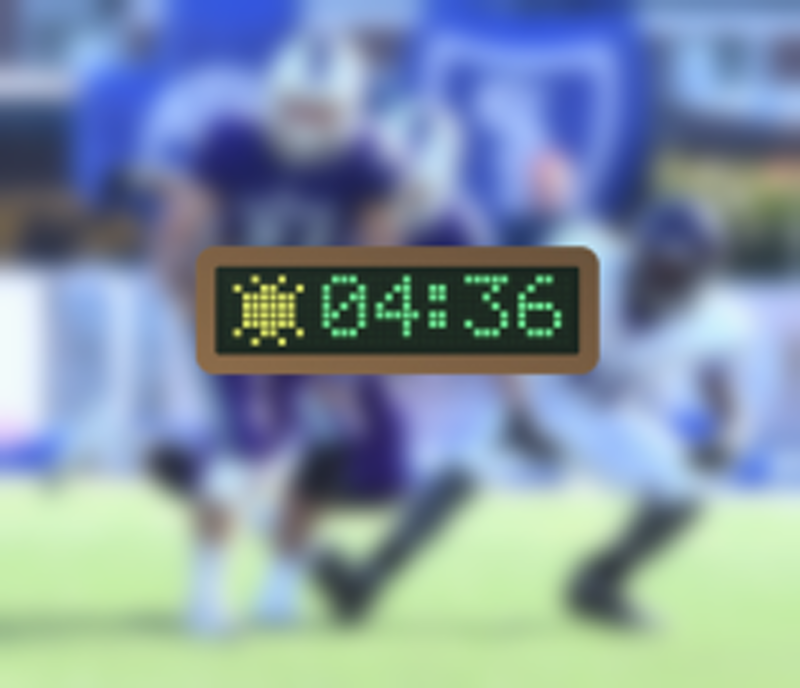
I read **4:36**
